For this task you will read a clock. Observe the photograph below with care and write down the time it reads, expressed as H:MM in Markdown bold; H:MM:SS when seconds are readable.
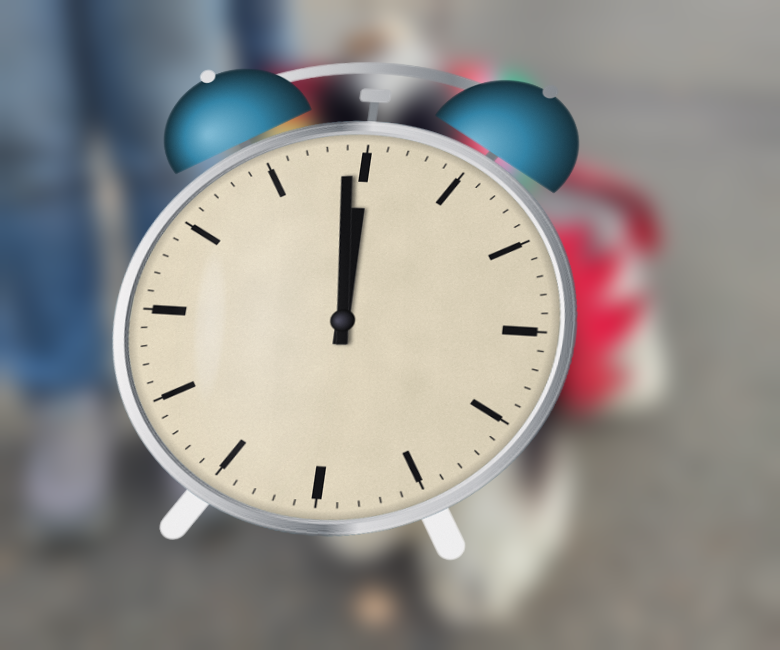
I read **11:59**
